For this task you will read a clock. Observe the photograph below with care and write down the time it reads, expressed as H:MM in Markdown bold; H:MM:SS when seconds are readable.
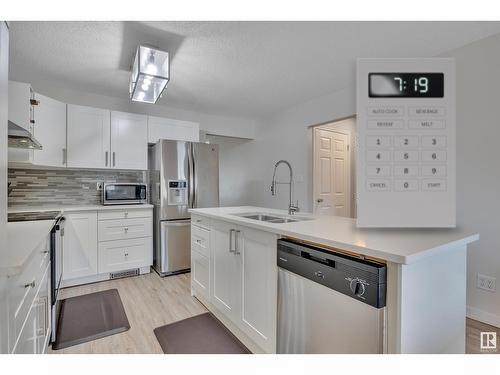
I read **7:19**
